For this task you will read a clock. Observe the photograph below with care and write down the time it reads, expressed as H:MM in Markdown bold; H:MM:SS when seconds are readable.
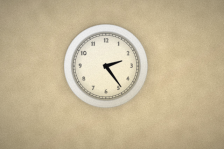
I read **2:24**
